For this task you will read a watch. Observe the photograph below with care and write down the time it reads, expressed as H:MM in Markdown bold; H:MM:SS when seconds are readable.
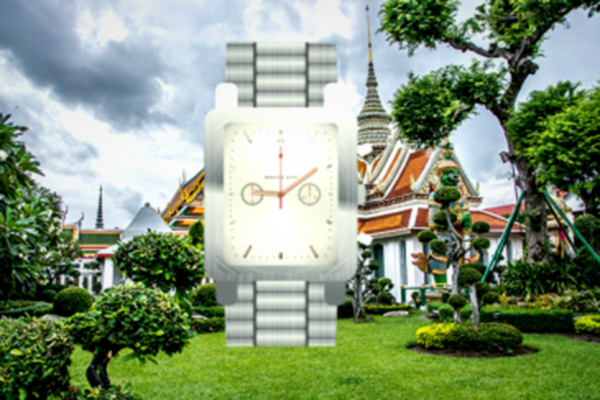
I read **9:09**
